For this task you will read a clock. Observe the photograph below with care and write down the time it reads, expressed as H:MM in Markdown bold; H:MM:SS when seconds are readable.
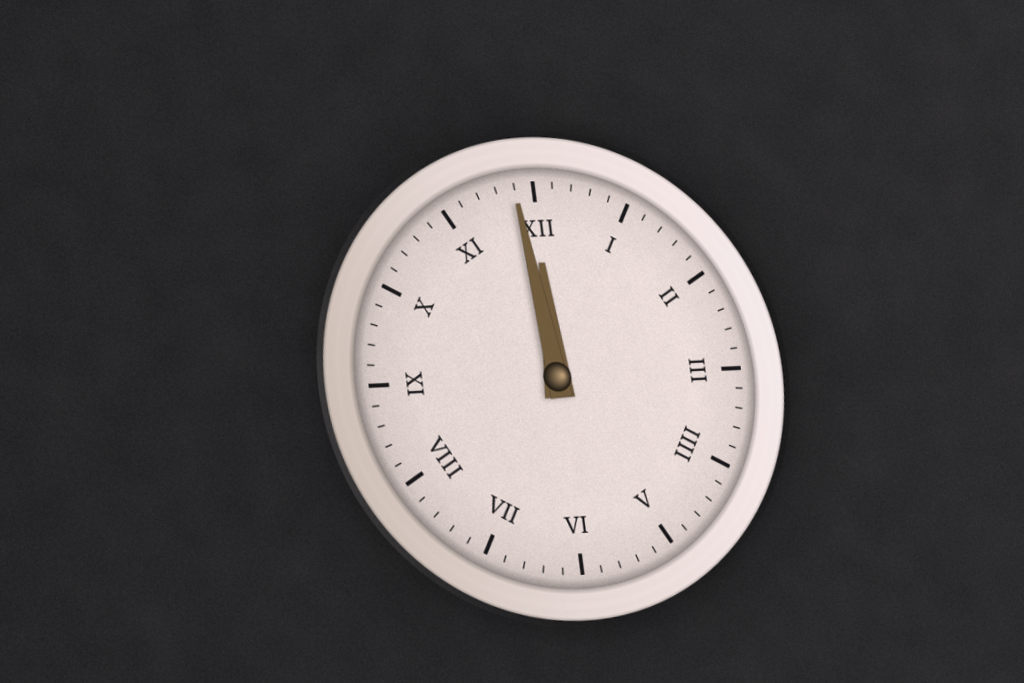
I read **11:59**
